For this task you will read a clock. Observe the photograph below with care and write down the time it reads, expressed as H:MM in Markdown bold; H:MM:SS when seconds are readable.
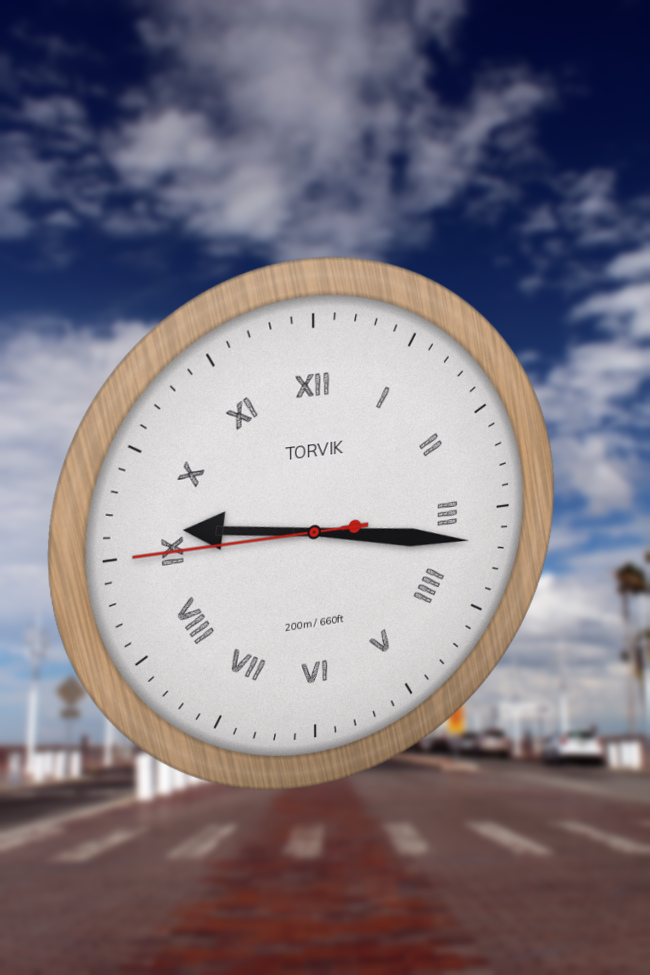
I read **9:16:45**
